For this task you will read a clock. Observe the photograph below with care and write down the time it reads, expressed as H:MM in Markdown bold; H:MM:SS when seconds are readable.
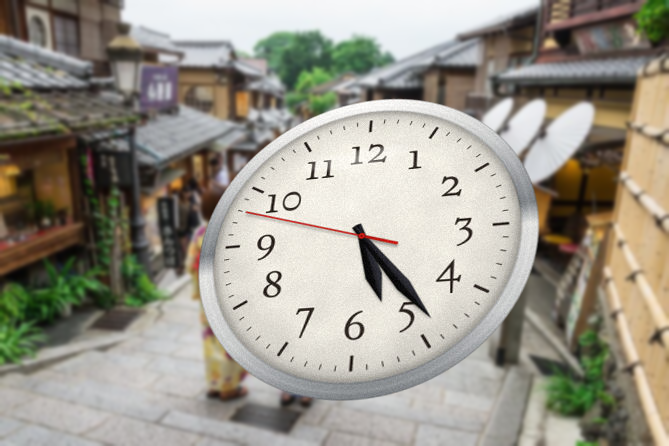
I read **5:23:48**
